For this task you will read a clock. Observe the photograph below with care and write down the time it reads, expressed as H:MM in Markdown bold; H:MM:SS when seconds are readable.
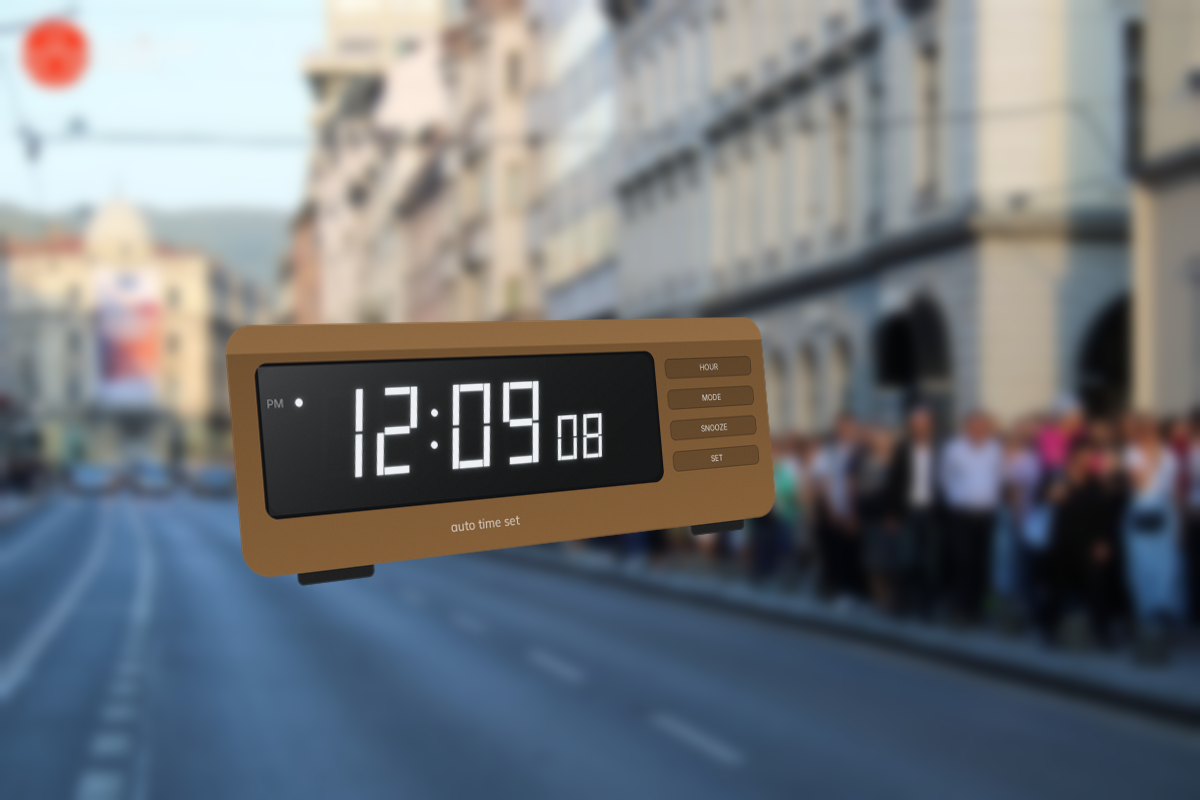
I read **12:09:08**
